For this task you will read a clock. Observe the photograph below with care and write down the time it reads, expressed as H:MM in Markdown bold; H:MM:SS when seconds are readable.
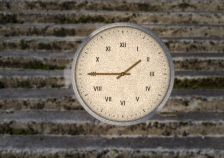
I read **1:45**
